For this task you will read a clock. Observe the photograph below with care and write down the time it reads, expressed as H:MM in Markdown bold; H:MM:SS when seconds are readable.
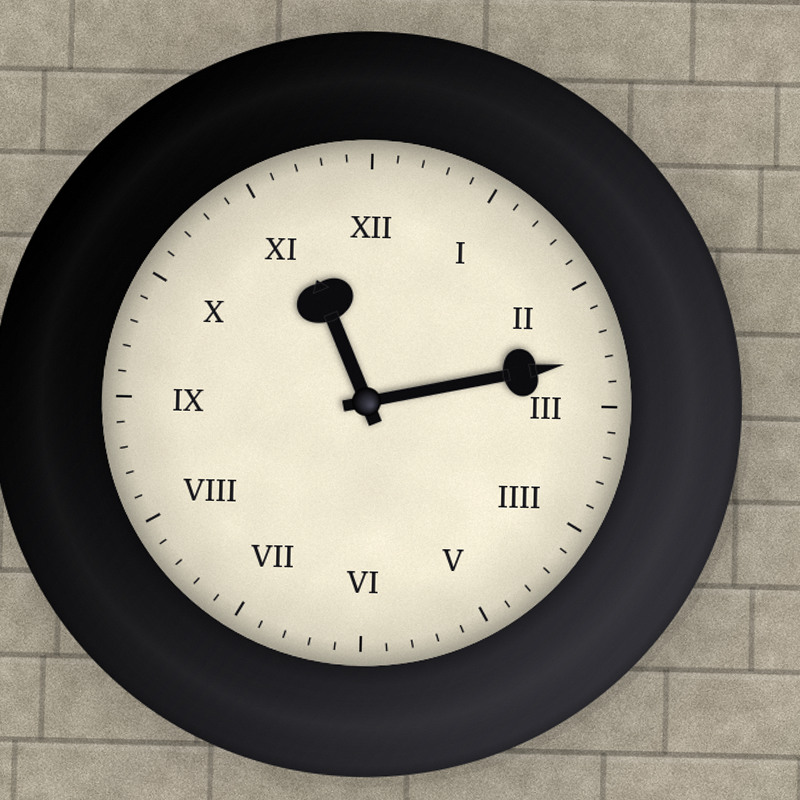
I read **11:13**
